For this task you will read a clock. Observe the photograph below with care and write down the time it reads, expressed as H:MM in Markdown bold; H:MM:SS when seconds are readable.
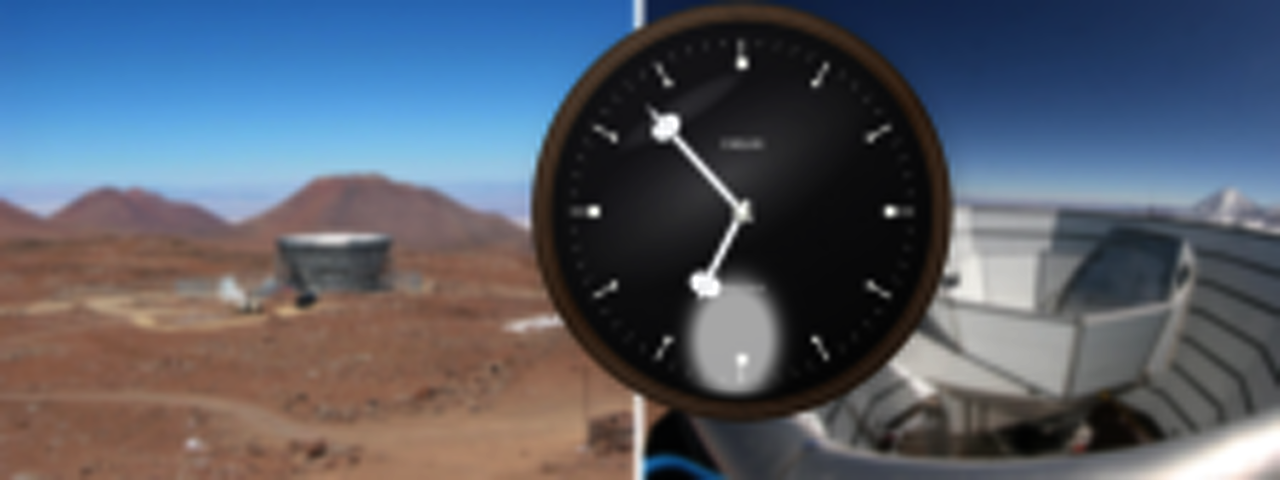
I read **6:53**
